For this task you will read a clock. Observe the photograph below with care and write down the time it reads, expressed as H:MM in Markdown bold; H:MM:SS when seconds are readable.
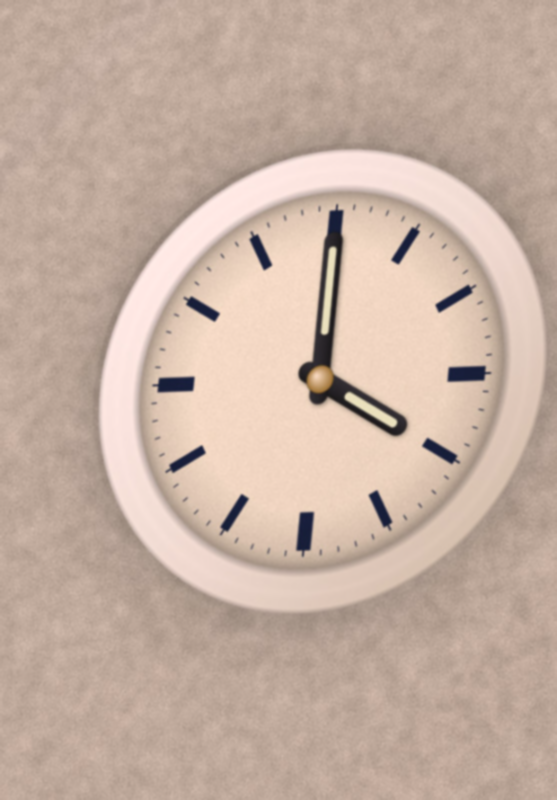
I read **4:00**
